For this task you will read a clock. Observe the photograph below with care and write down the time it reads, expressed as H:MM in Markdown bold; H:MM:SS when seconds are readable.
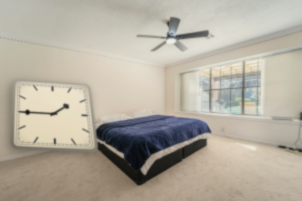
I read **1:45**
